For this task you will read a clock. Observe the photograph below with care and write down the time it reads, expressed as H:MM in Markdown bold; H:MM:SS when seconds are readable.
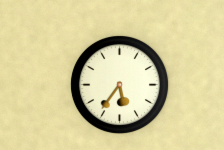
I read **5:36**
